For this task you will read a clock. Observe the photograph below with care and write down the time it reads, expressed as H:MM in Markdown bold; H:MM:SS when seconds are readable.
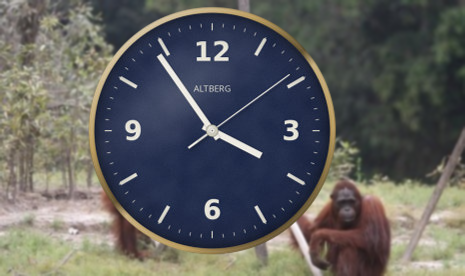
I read **3:54:09**
